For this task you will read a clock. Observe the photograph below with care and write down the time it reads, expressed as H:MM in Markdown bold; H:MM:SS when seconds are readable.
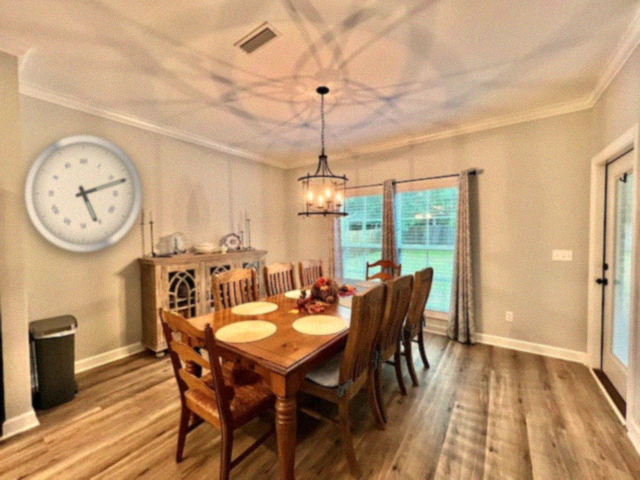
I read **5:12**
